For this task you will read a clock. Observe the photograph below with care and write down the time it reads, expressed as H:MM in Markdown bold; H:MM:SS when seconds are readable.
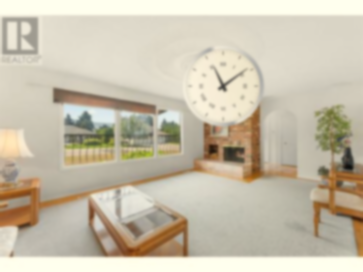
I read **11:09**
